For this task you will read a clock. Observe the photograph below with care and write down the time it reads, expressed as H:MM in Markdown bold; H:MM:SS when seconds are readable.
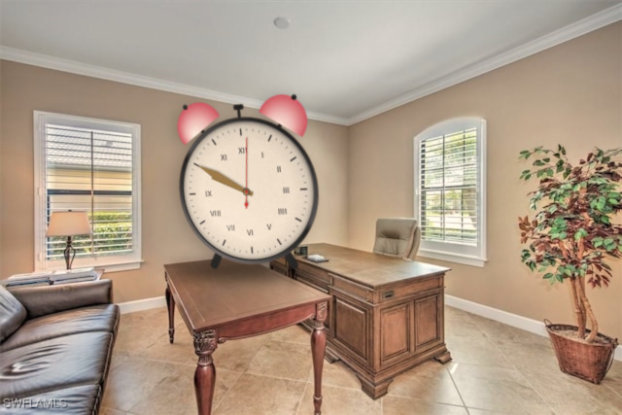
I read **9:50:01**
